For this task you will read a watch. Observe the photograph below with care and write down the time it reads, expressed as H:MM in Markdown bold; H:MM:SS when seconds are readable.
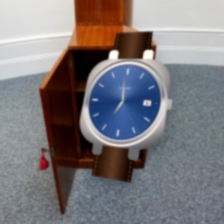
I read **6:59**
